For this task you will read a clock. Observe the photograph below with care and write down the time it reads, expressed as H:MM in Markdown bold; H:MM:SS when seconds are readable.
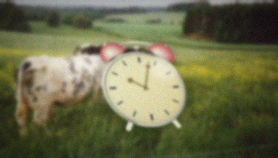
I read **10:03**
